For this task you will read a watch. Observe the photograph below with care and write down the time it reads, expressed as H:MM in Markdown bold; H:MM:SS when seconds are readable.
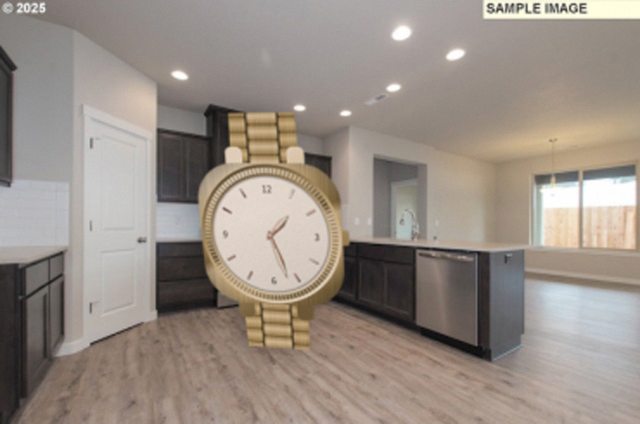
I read **1:27**
